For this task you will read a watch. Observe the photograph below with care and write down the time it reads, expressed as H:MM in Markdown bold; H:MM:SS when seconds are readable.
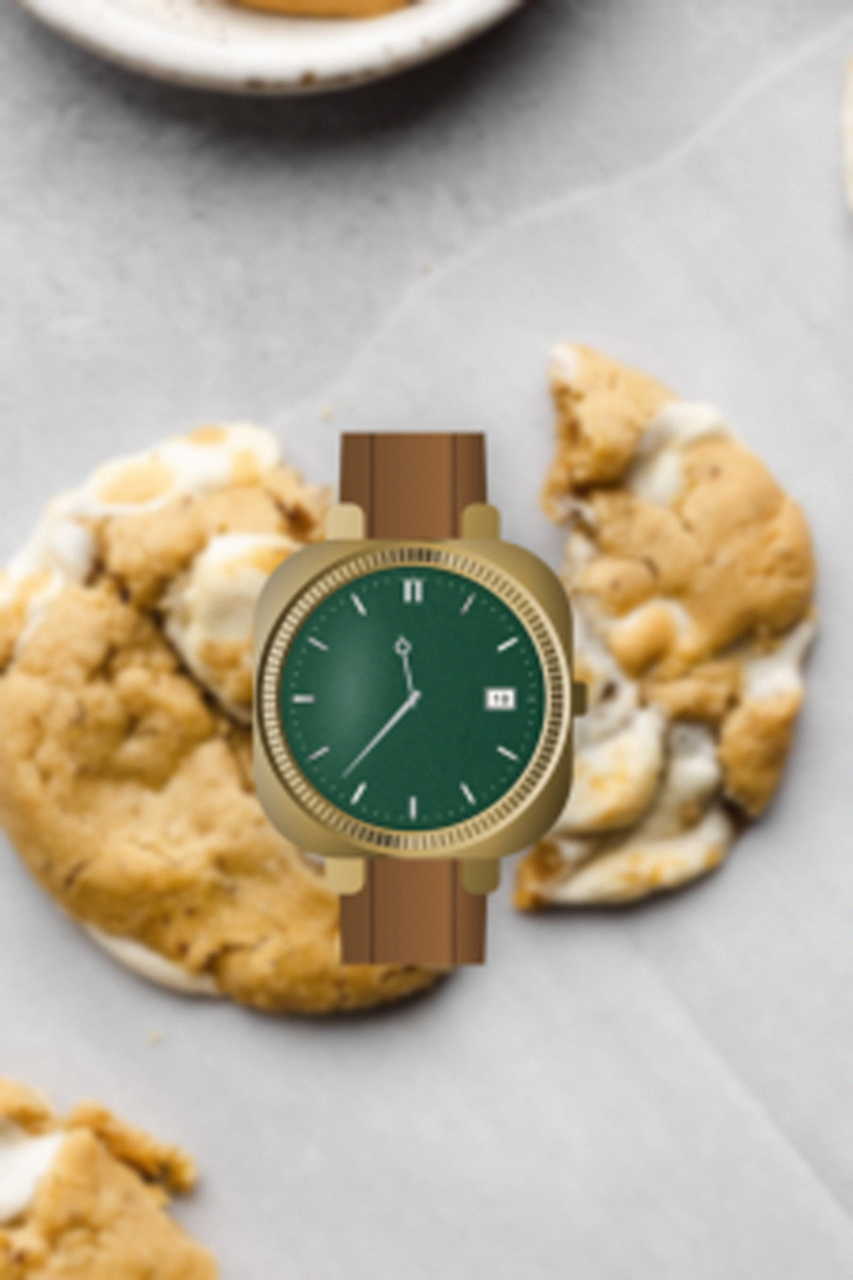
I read **11:37**
